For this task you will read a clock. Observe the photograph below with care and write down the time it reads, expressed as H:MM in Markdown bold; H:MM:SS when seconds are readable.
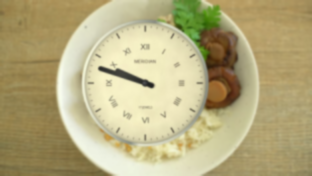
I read **9:48**
